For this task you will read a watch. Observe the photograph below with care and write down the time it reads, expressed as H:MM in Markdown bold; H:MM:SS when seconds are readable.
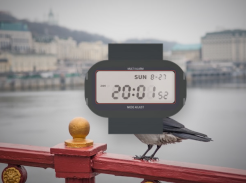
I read **20:01:52**
